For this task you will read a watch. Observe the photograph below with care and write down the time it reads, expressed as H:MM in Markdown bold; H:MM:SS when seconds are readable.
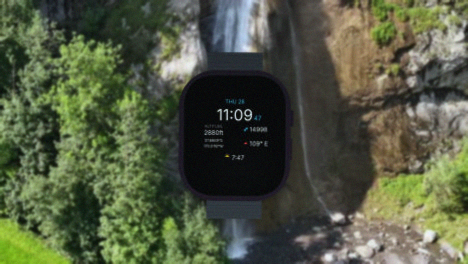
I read **11:09**
